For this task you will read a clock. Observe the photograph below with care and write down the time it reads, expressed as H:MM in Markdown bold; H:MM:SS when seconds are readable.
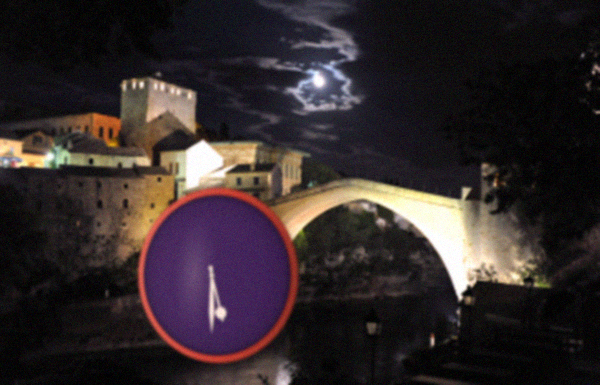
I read **5:30**
